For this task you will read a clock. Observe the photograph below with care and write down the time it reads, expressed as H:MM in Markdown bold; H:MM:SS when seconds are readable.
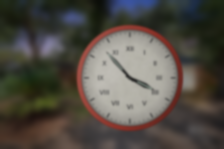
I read **3:53**
